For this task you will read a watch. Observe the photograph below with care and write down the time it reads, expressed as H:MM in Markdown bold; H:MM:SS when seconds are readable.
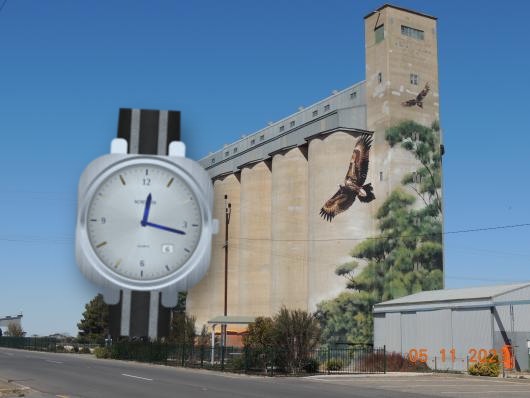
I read **12:17**
